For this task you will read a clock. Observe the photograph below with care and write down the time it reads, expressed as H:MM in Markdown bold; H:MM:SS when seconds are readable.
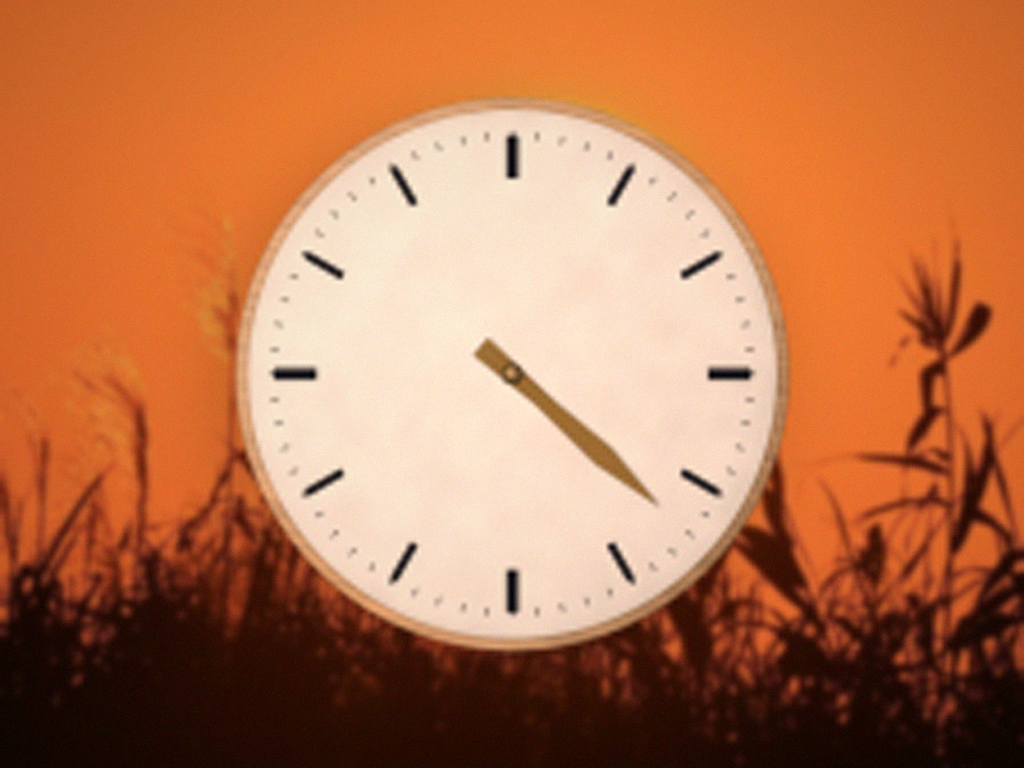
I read **4:22**
